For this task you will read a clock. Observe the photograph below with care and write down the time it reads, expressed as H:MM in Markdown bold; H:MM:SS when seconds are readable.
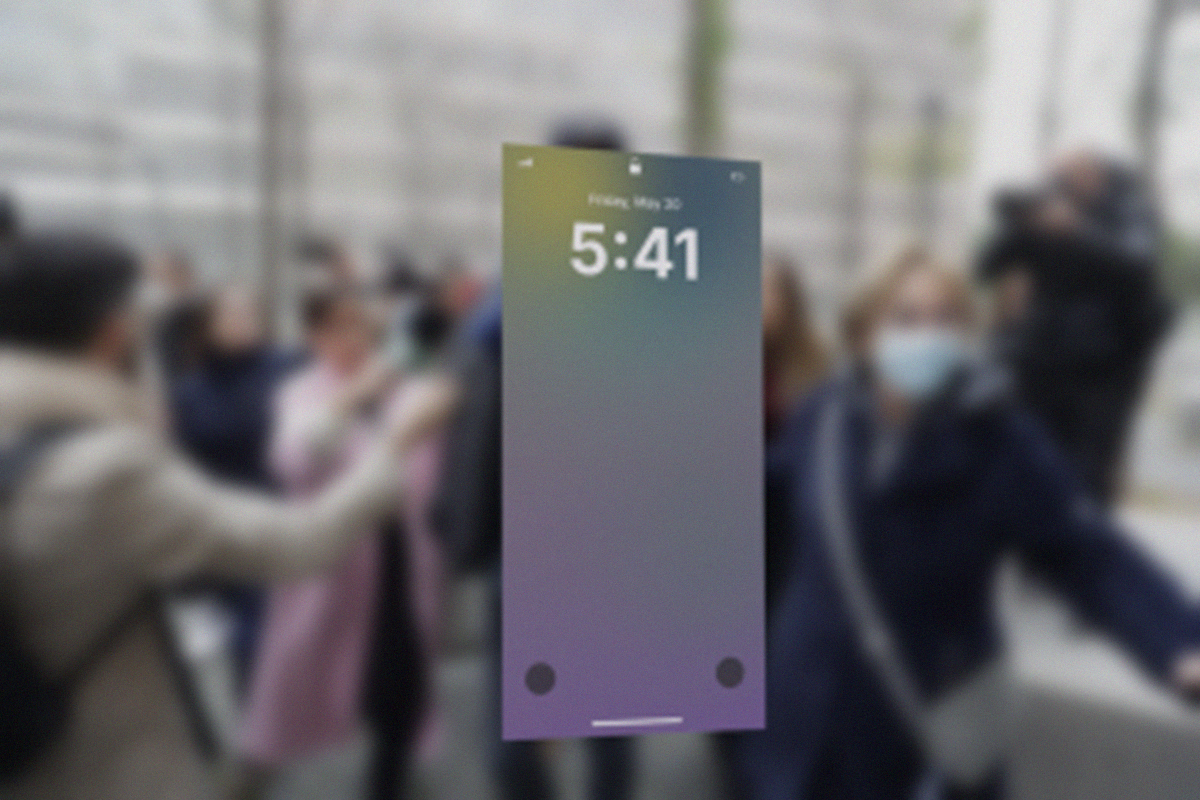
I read **5:41**
